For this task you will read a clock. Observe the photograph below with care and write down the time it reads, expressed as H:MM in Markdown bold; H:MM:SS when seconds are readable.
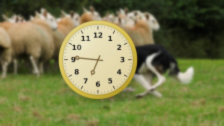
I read **6:46**
